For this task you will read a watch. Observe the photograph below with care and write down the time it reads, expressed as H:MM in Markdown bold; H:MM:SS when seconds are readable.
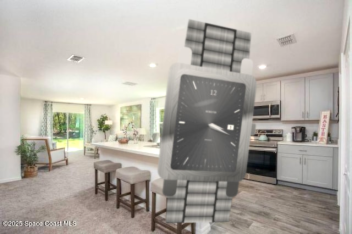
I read **3:18**
